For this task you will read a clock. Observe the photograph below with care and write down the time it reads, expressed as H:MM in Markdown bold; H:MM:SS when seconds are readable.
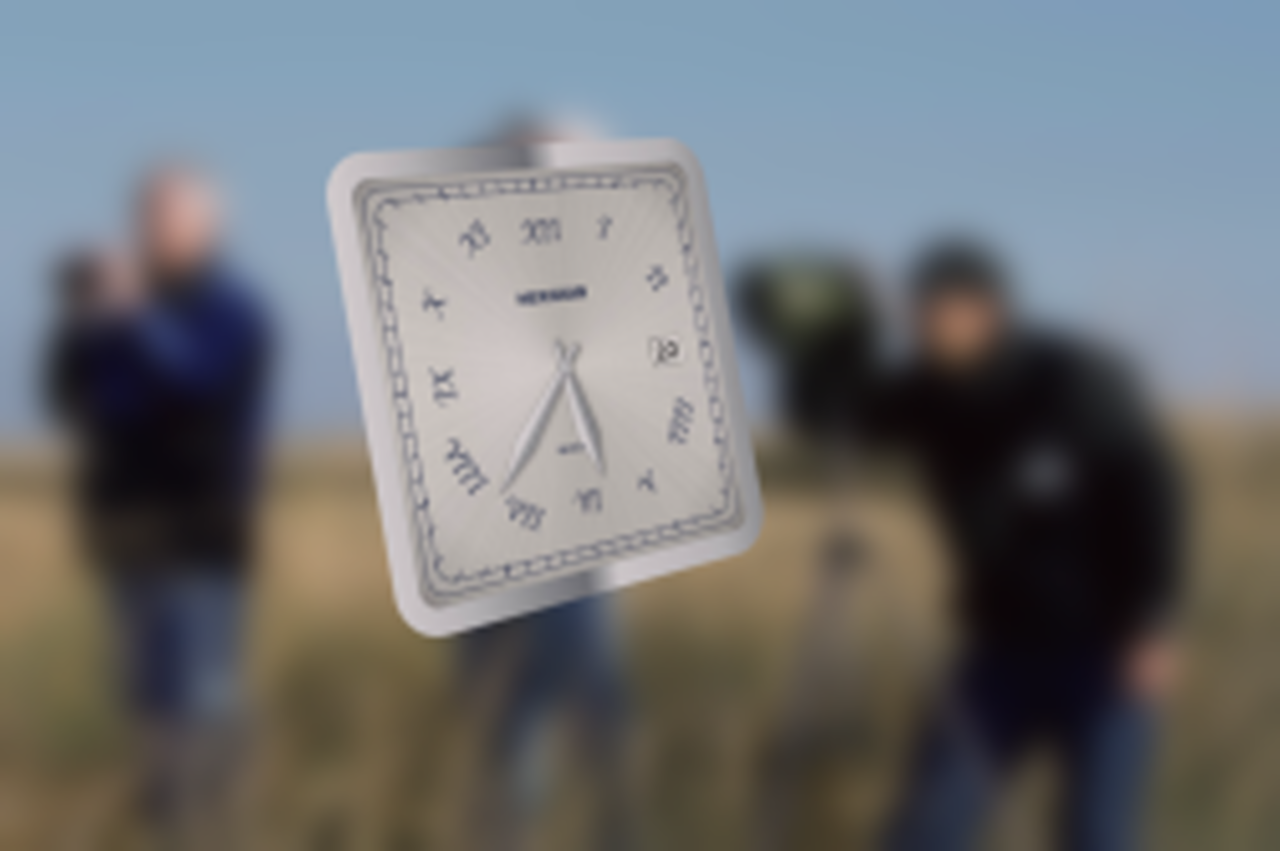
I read **5:37**
